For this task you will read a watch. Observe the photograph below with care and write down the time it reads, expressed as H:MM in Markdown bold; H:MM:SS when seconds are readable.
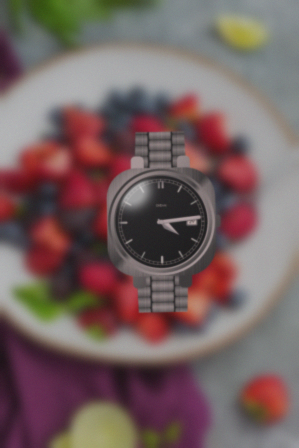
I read **4:14**
